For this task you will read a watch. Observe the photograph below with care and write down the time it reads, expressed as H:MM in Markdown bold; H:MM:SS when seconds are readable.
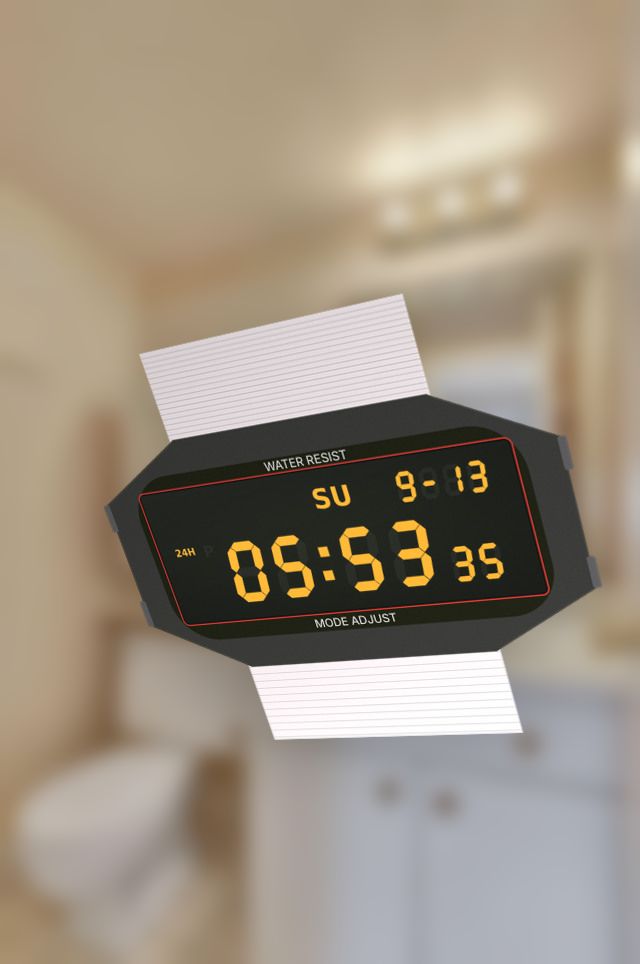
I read **5:53:35**
